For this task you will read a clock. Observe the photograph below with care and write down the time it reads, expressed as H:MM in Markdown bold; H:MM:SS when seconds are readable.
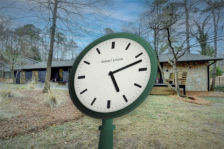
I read **5:12**
